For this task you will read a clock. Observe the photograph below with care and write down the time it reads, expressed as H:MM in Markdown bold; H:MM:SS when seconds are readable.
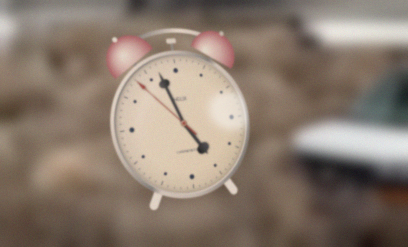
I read **4:56:53**
